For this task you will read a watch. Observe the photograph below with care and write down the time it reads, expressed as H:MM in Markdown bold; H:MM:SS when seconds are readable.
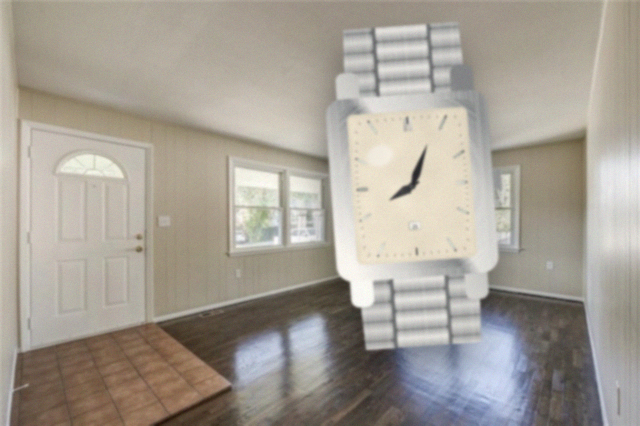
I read **8:04**
